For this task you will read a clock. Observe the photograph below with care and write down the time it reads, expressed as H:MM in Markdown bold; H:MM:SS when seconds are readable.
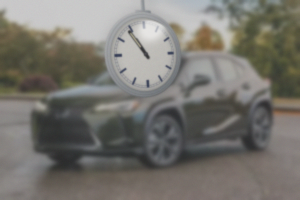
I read **10:54**
